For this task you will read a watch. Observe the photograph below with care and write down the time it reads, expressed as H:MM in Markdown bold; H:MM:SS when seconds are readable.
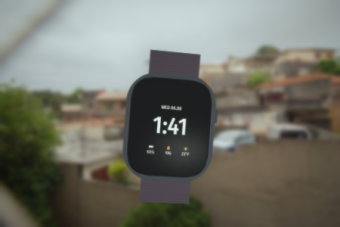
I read **1:41**
